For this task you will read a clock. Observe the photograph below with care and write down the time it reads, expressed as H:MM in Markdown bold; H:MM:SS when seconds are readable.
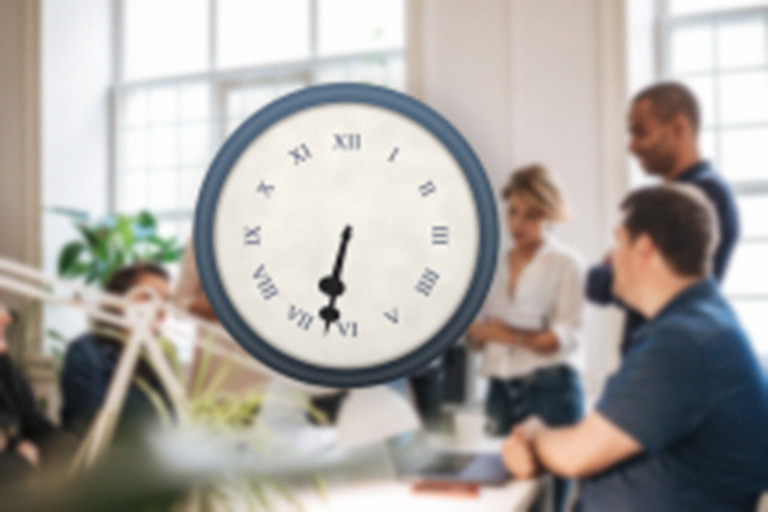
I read **6:32**
